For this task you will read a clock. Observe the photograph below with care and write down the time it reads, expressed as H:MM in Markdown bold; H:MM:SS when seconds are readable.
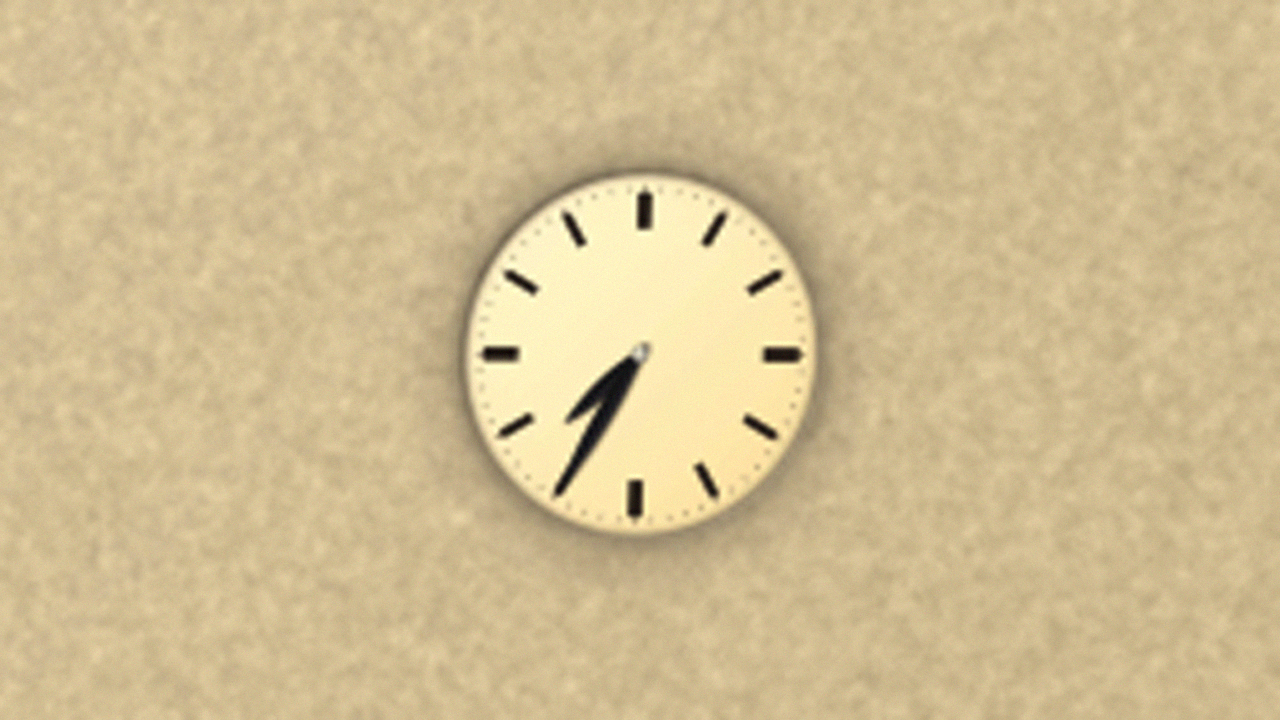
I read **7:35**
